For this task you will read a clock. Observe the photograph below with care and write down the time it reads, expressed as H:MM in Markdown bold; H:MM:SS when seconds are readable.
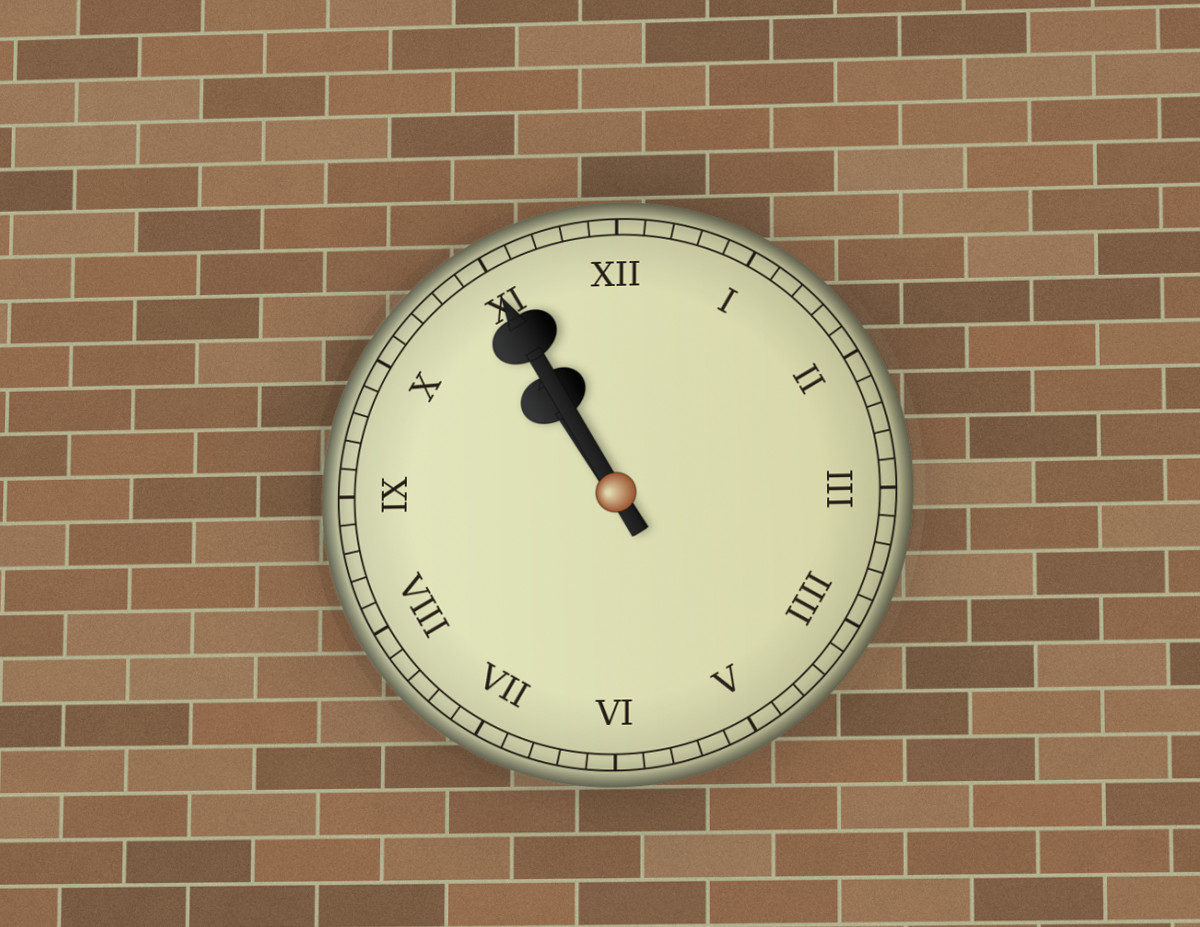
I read **10:55**
